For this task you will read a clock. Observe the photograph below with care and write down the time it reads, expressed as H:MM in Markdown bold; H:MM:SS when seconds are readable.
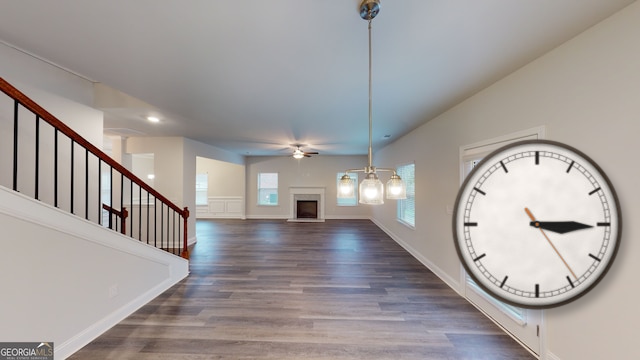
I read **3:15:24**
